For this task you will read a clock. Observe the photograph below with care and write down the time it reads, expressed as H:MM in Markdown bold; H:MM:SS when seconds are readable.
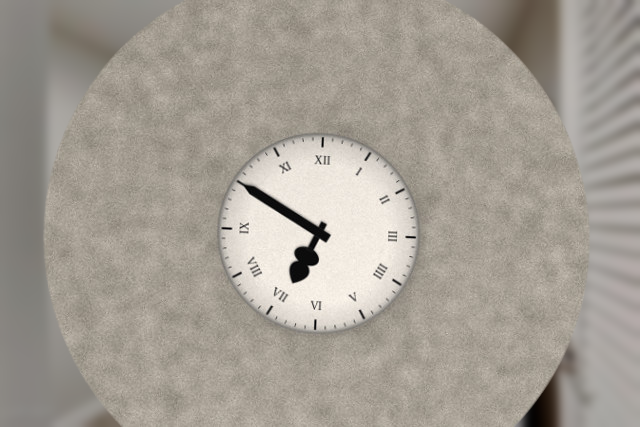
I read **6:50**
